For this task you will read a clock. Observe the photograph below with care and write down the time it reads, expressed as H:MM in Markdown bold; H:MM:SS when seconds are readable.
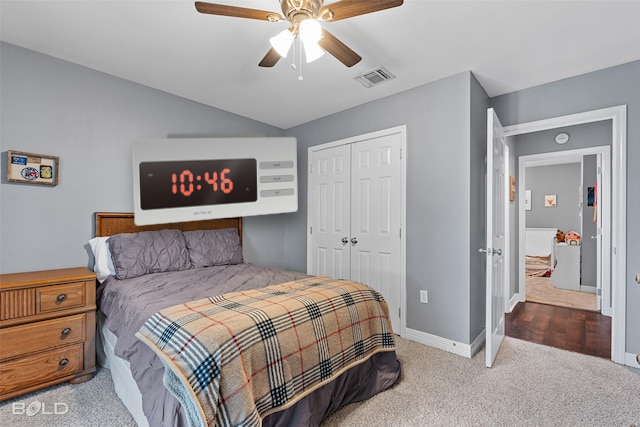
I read **10:46**
